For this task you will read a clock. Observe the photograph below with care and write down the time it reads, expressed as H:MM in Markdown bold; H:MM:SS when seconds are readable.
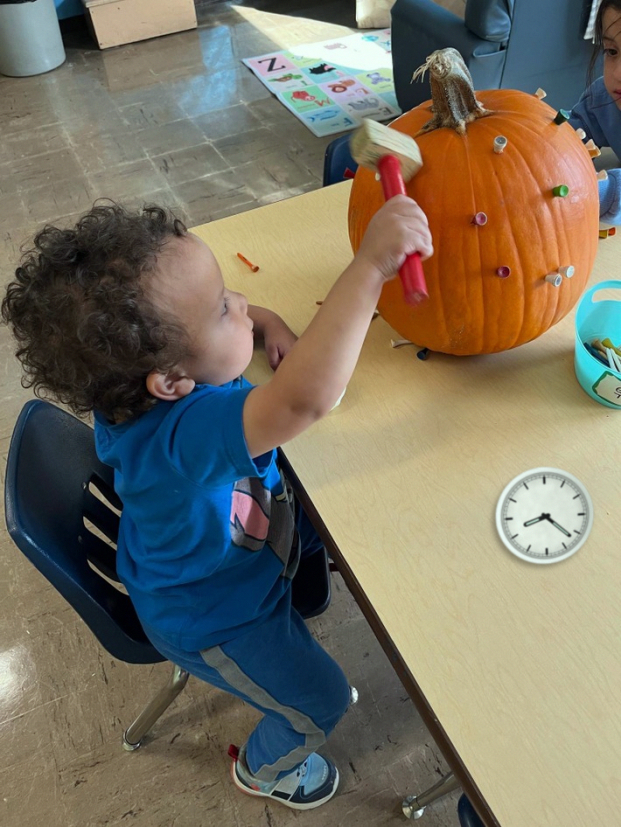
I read **8:22**
